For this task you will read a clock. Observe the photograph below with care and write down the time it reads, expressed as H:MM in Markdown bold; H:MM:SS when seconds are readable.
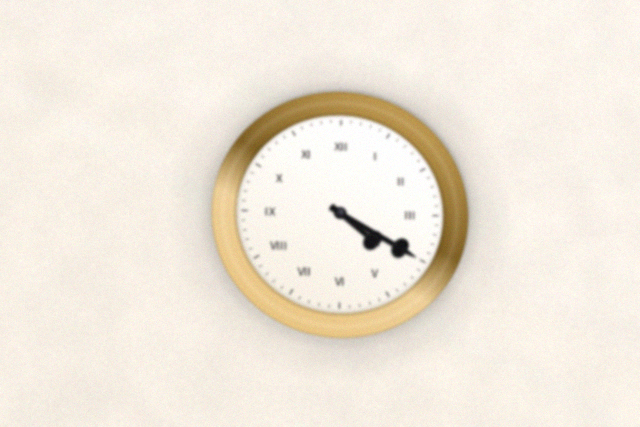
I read **4:20**
